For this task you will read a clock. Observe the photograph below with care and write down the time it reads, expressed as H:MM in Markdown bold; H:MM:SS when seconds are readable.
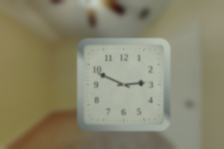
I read **2:49**
